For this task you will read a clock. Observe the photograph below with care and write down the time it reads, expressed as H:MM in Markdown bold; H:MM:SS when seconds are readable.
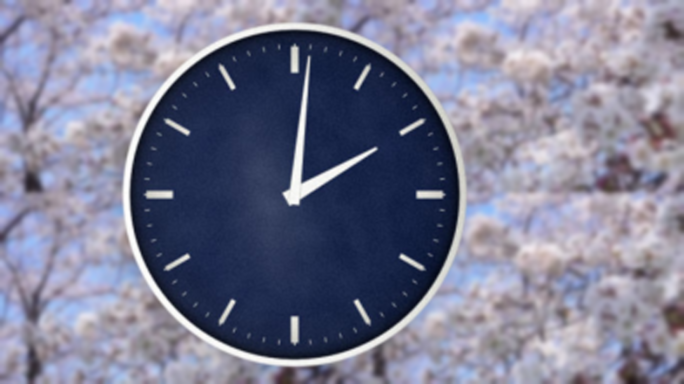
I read **2:01**
